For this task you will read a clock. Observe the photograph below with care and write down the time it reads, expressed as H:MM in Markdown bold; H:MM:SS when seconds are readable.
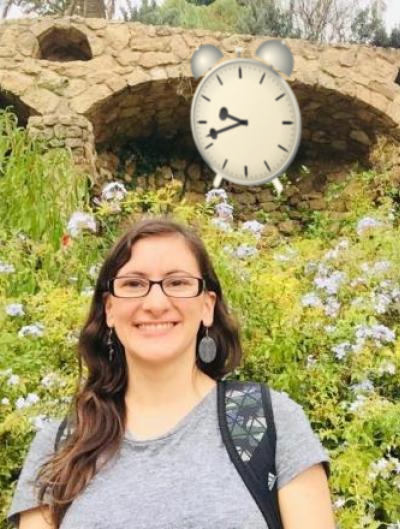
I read **9:42**
